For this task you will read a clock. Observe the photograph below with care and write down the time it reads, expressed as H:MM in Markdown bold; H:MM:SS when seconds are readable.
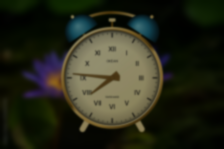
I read **7:46**
